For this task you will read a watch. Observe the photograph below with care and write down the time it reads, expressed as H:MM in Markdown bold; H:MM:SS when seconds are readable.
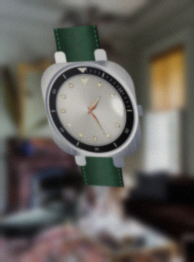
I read **1:26**
